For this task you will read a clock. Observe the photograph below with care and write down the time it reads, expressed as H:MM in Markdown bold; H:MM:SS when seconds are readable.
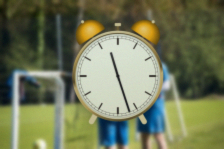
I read **11:27**
